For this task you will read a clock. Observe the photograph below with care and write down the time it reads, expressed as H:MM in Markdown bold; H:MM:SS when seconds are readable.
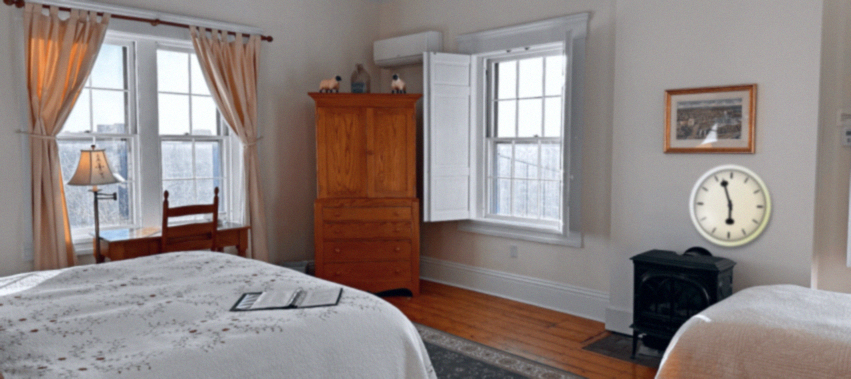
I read **5:57**
